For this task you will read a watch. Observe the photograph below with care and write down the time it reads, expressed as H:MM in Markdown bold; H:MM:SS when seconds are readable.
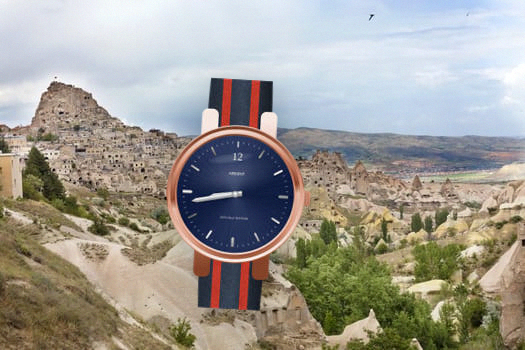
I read **8:43**
